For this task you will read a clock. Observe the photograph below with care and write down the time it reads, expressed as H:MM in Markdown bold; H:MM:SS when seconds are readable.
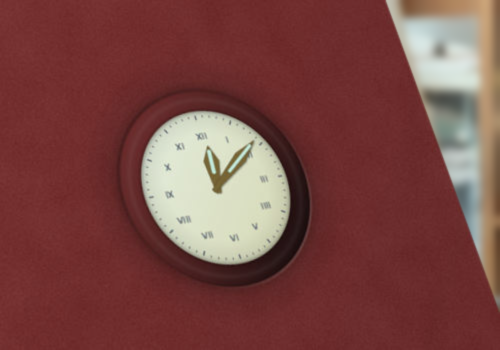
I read **12:09**
